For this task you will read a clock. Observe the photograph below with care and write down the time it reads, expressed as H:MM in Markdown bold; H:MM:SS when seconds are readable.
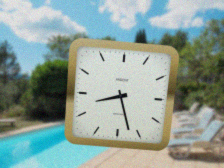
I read **8:27**
